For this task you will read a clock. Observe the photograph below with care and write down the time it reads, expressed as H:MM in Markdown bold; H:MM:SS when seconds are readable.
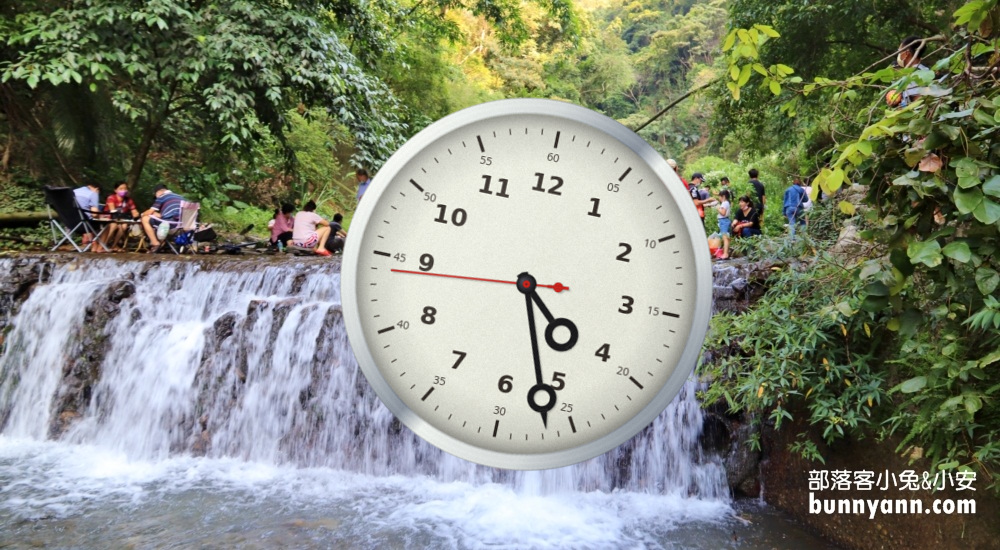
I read **4:26:44**
